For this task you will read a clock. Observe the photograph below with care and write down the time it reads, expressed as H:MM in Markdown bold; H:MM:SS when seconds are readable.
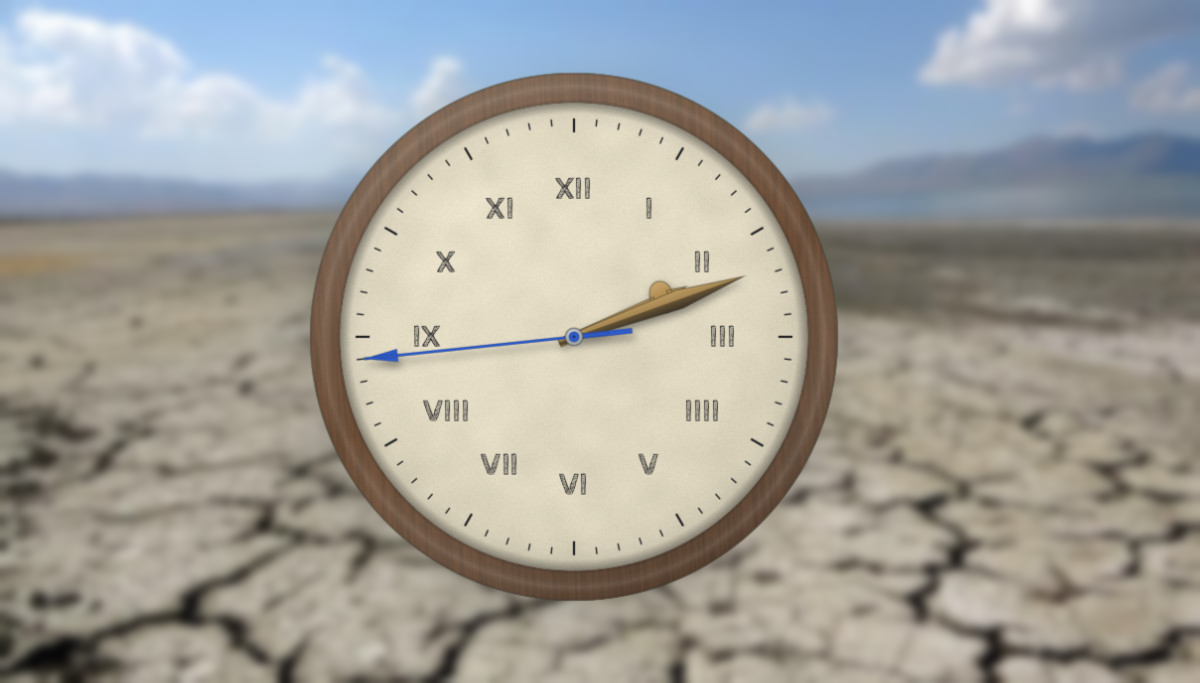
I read **2:11:44**
